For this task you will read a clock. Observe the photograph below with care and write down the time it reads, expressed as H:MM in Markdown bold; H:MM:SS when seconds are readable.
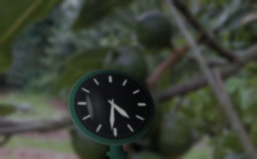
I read **4:31**
